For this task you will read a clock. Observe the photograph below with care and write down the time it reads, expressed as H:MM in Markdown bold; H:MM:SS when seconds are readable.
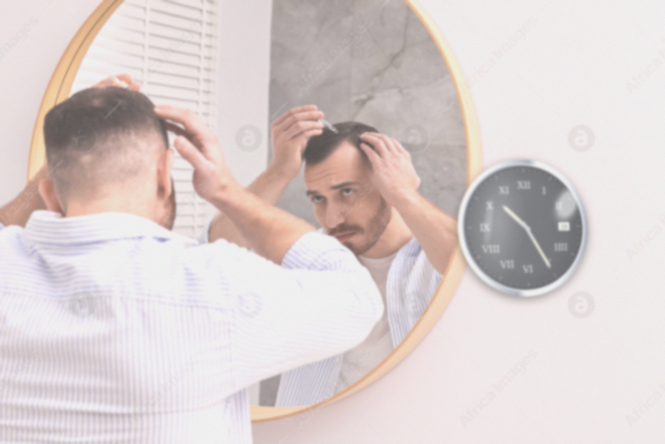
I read **10:25**
